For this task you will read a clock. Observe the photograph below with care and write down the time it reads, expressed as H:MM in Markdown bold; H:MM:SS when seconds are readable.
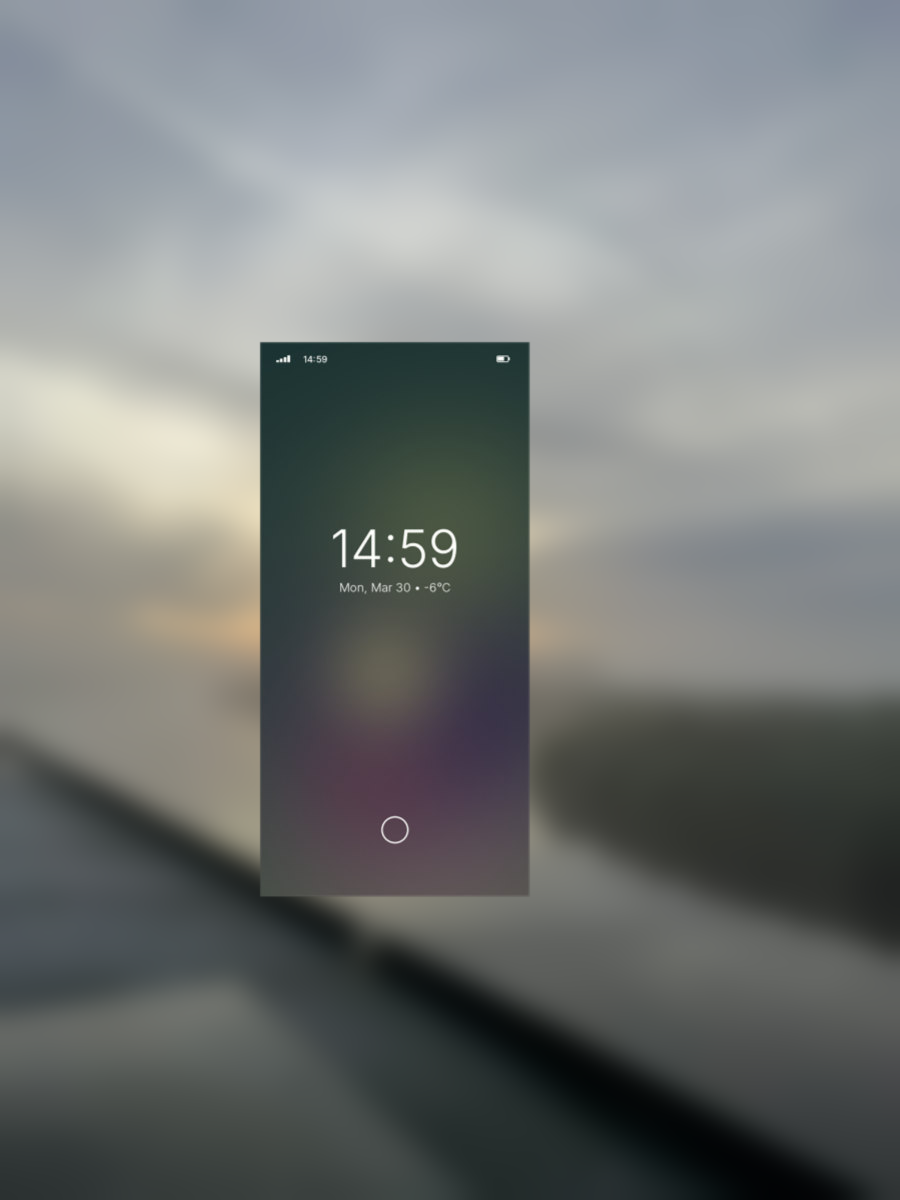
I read **14:59**
